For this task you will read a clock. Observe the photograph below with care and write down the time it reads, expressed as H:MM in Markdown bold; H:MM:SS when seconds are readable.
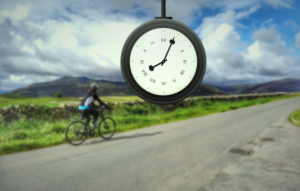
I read **8:04**
